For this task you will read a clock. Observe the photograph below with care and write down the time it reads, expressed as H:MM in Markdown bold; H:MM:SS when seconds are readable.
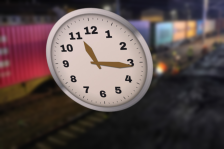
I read **11:16**
